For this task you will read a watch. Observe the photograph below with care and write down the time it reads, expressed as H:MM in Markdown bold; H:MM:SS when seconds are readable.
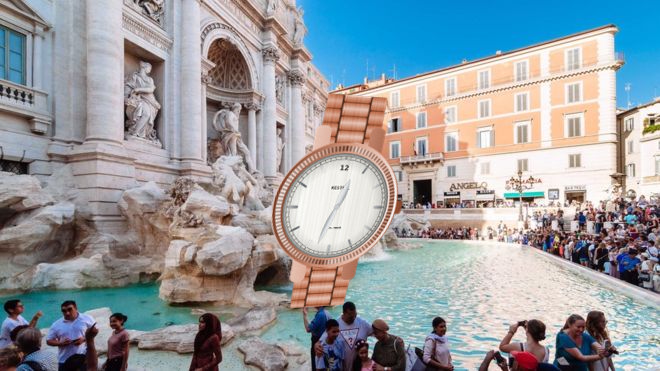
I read **12:33**
